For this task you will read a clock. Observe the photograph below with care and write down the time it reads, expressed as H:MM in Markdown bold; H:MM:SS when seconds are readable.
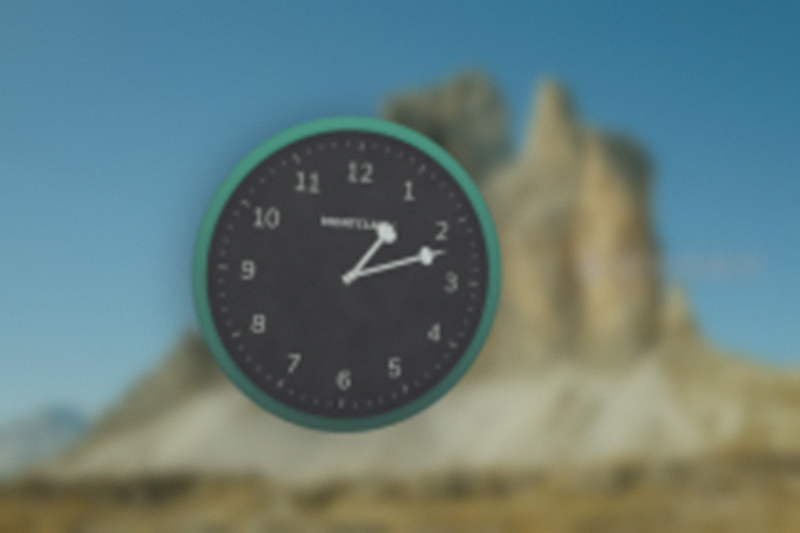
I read **1:12**
